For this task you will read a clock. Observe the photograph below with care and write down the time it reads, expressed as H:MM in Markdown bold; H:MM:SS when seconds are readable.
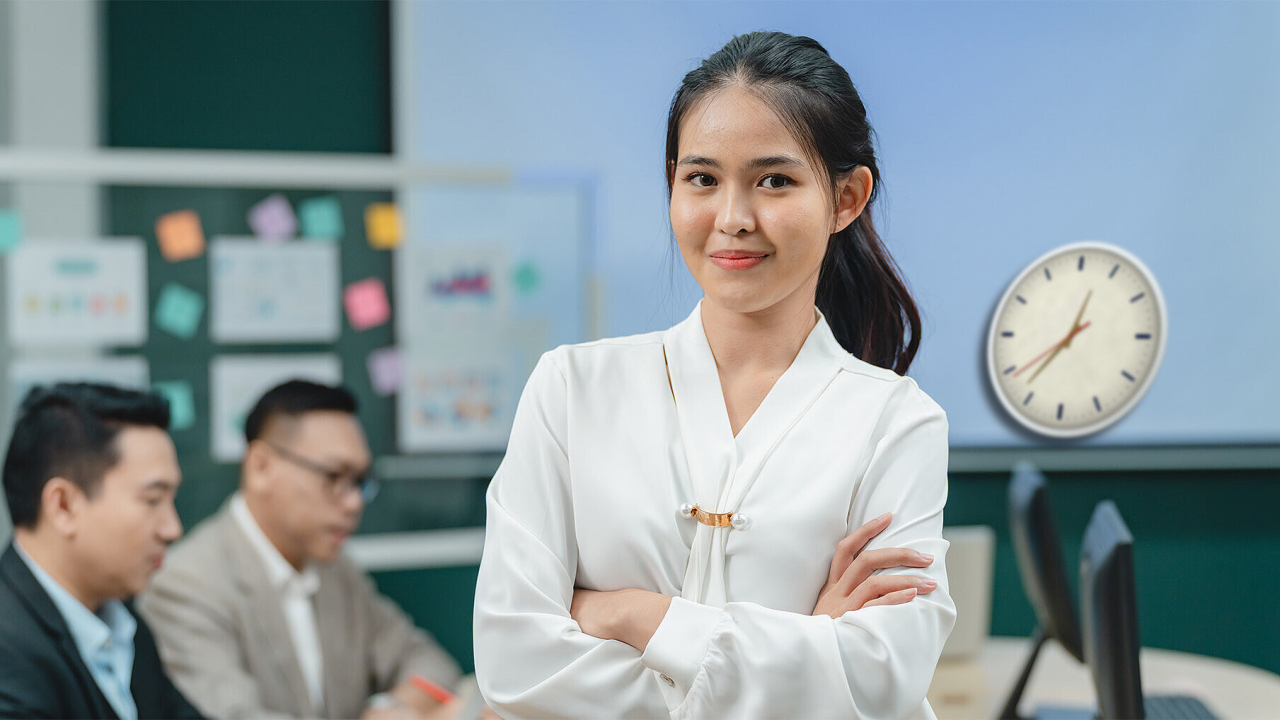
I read **12:36:39**
